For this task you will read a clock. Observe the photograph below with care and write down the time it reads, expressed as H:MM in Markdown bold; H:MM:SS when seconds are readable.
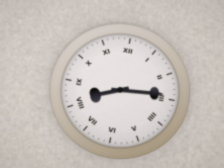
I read **8:14**
